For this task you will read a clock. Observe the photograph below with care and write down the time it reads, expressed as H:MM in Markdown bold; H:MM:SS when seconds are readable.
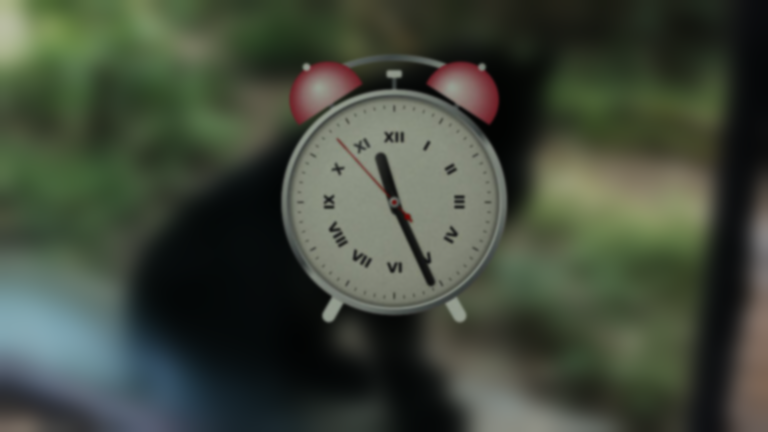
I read **11:25:53**
